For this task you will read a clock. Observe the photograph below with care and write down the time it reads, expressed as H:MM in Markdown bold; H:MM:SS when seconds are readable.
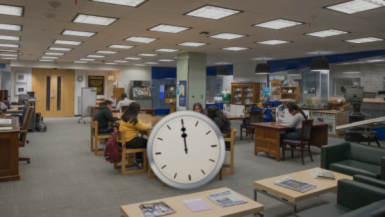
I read **12:00**
